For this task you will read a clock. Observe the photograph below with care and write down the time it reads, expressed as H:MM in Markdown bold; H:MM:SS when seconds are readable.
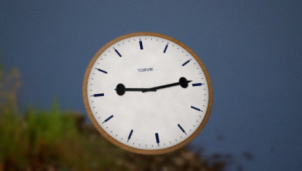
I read **9:14**
